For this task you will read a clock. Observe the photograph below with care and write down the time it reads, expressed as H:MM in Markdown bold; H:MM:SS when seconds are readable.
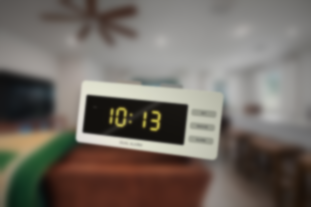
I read **10:13**
